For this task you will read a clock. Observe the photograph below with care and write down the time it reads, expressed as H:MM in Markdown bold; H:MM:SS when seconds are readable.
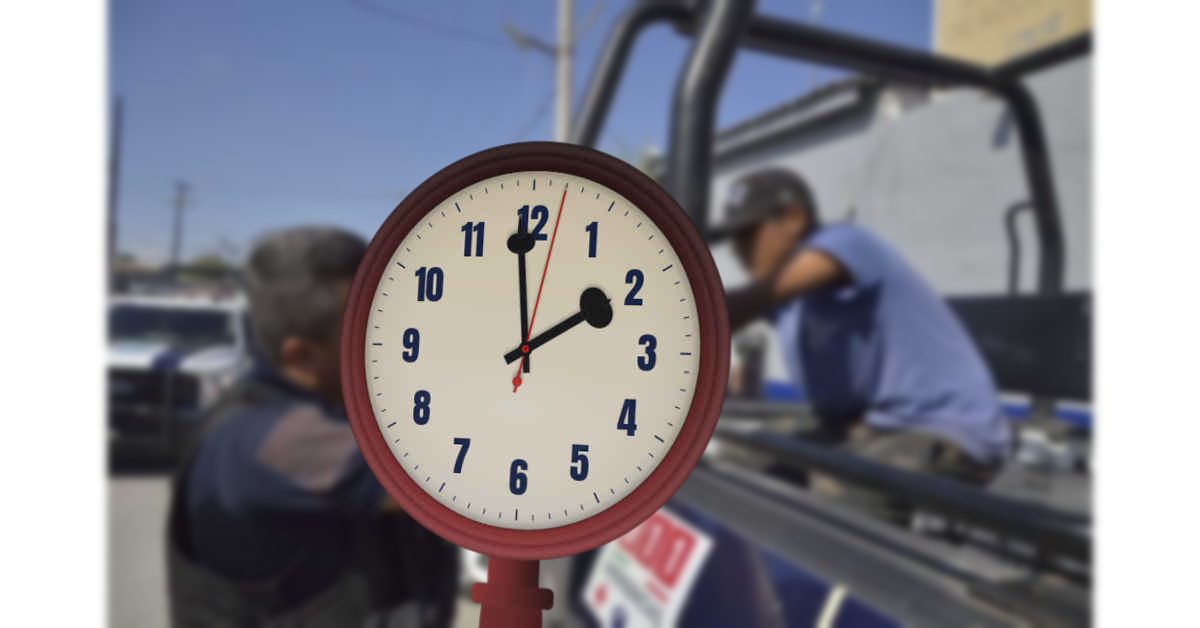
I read **1:59:02**
